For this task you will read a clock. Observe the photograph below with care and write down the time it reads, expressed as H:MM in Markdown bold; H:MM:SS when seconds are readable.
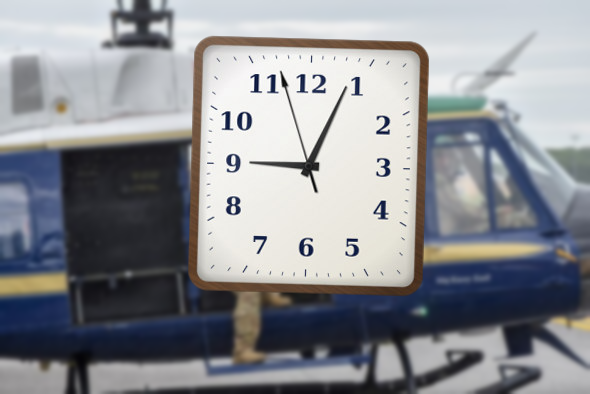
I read **9:03:57**
